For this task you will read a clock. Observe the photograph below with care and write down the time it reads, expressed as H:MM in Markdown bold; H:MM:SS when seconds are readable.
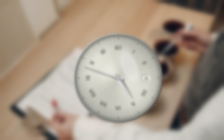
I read **4:48**
